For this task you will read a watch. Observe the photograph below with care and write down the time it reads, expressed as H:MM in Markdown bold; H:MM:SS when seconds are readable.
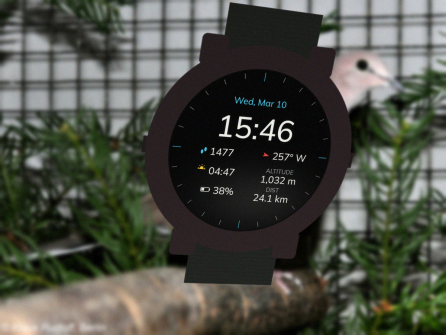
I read **15:46**
